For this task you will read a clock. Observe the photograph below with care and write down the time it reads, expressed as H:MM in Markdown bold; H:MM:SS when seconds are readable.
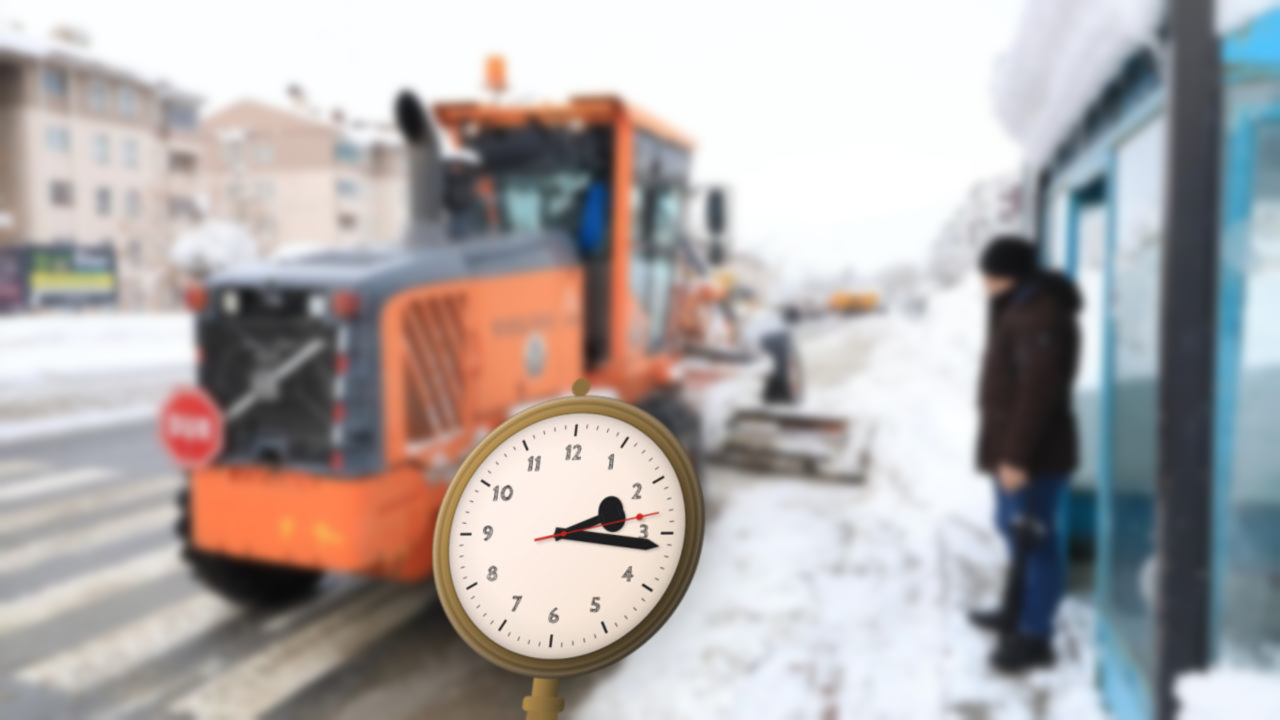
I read **2:16:13**
